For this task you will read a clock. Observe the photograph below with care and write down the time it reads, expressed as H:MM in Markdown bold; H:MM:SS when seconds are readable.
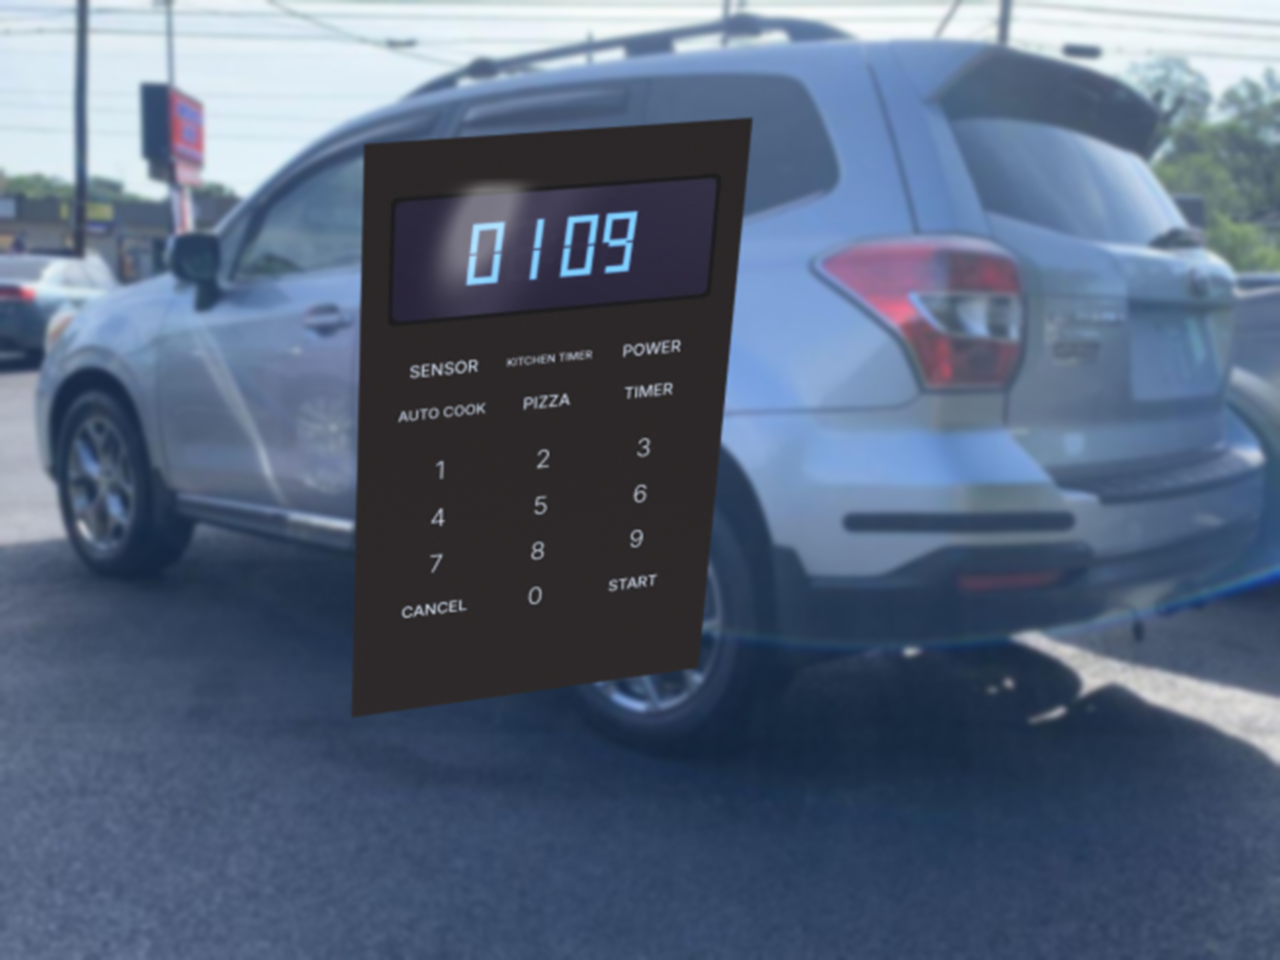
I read **1:09**
